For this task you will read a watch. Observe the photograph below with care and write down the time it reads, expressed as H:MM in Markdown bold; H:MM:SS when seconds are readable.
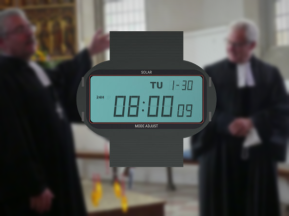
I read **8:00:09**
